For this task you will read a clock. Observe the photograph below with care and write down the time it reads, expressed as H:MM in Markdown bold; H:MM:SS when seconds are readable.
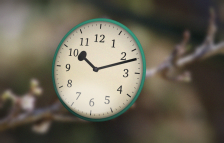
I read **10:12**
